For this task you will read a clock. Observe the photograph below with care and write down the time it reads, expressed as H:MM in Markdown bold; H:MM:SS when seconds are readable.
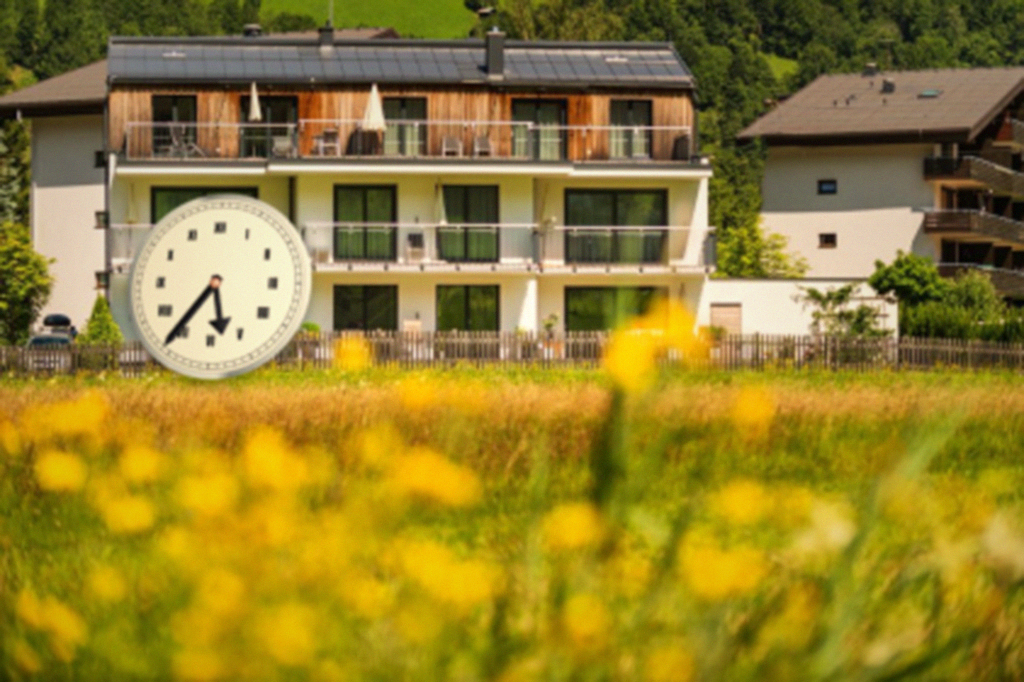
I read **5:36**
